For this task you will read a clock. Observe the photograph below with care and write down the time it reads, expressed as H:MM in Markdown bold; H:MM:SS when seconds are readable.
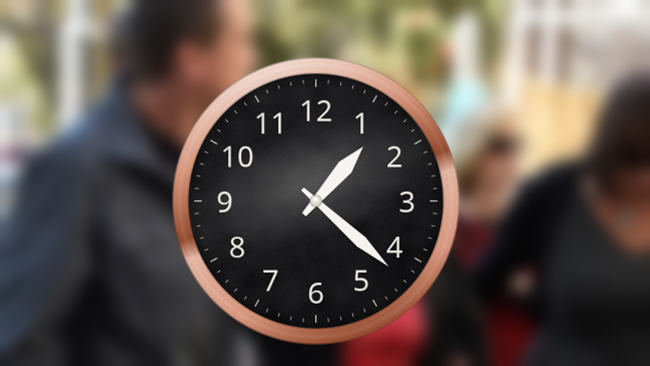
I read **1:22**
